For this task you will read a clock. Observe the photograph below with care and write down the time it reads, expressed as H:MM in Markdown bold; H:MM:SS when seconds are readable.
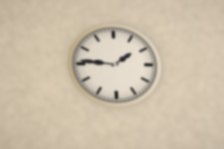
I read **1:46**
